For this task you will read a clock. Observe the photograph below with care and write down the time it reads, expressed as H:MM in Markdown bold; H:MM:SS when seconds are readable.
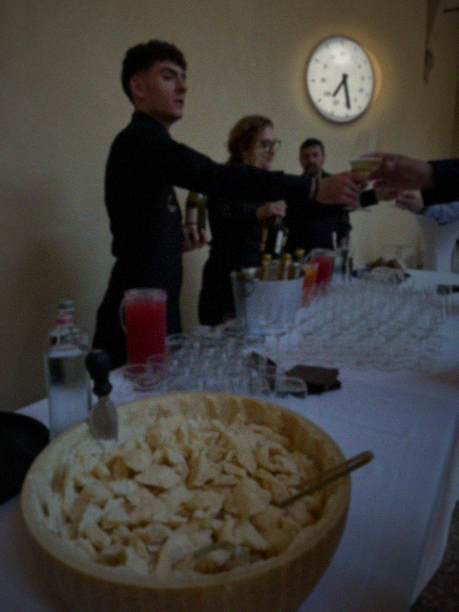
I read **7:29**
